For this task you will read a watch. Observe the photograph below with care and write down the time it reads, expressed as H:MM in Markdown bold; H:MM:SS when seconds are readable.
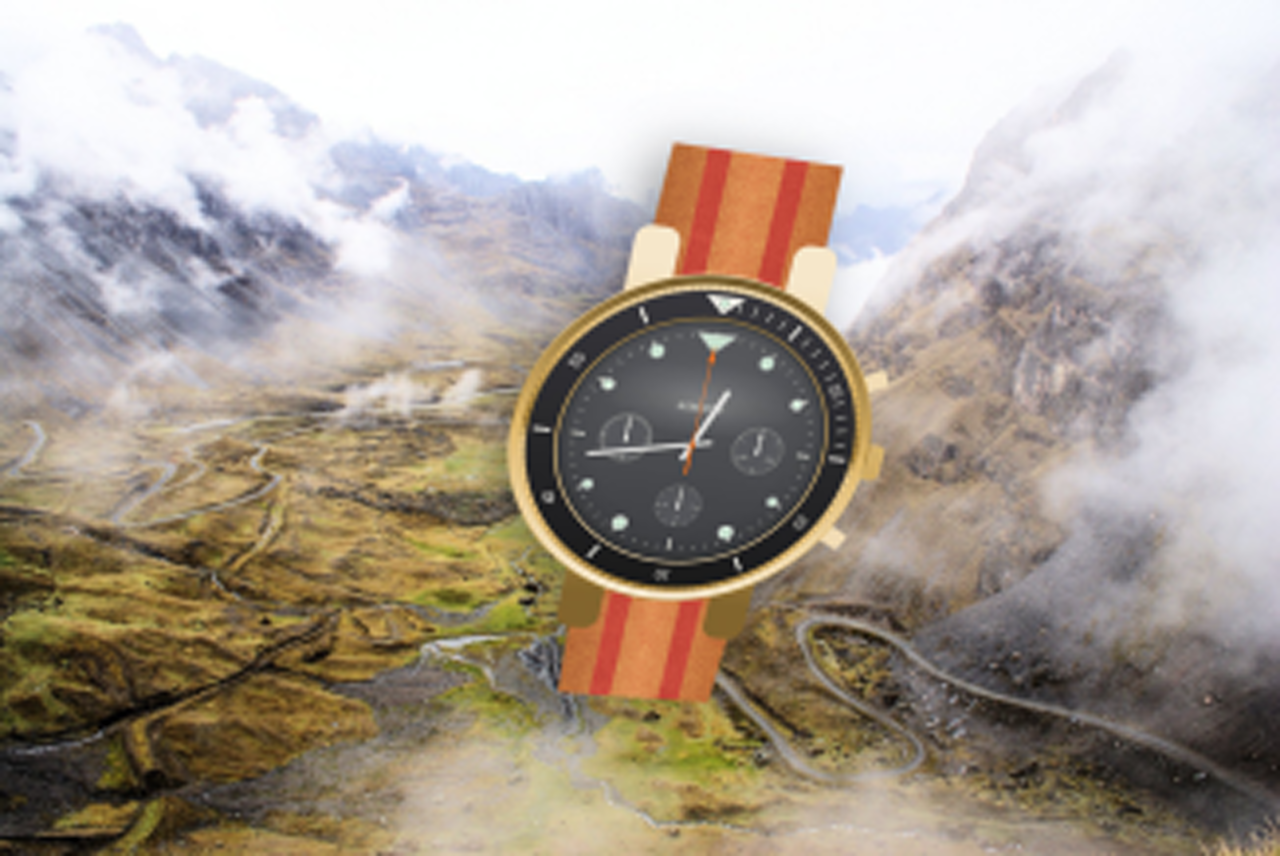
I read **12:43**
